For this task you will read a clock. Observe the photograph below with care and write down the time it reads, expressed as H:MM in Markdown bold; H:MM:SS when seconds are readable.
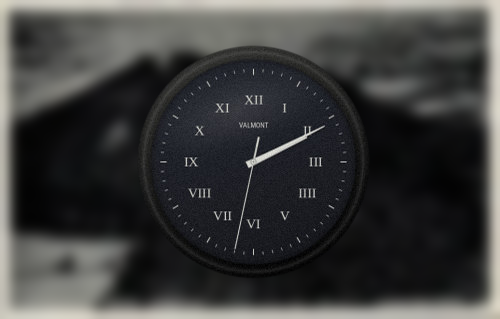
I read **2:10:32**
